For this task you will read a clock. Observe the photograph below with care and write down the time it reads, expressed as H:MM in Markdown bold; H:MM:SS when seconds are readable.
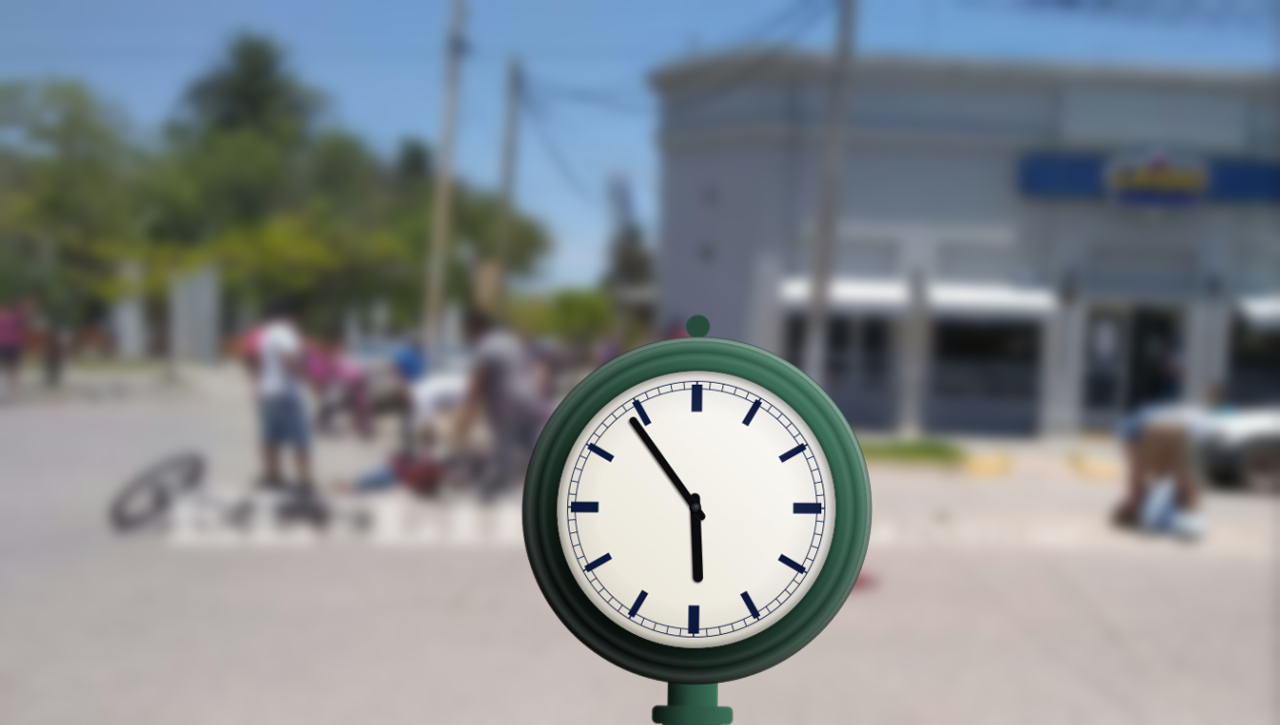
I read **5:54**
